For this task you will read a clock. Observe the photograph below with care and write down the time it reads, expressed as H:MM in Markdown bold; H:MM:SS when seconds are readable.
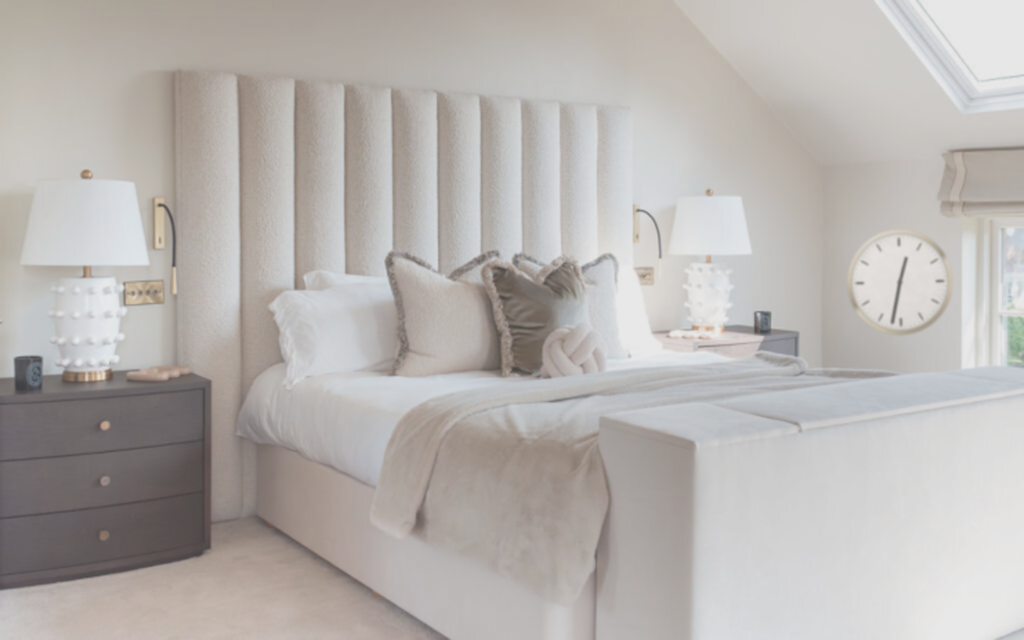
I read **12:32**
